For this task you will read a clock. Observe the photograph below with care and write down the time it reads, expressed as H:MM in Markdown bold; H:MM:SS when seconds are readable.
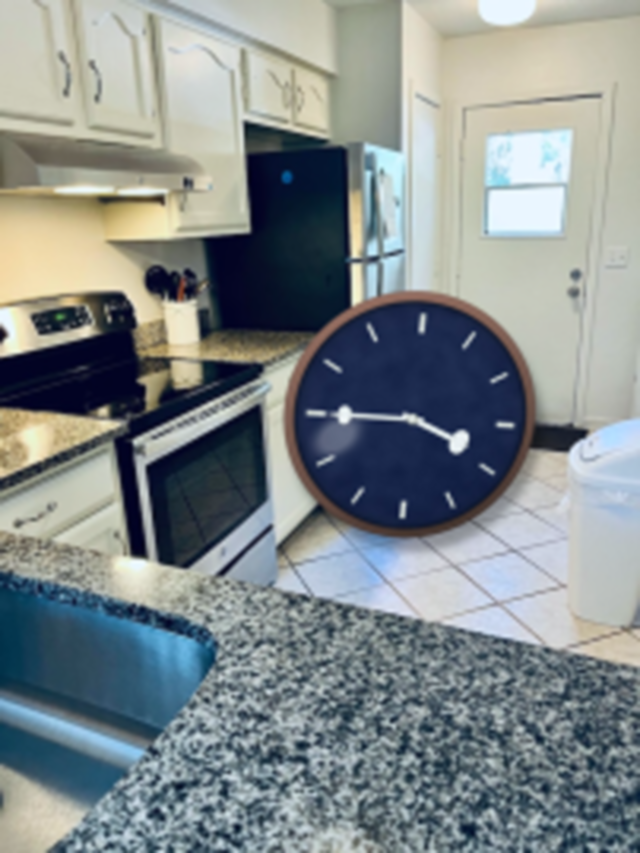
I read **3:45**
